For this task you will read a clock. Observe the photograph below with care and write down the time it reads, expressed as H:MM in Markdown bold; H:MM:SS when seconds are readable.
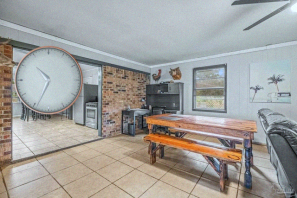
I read **10:34**
